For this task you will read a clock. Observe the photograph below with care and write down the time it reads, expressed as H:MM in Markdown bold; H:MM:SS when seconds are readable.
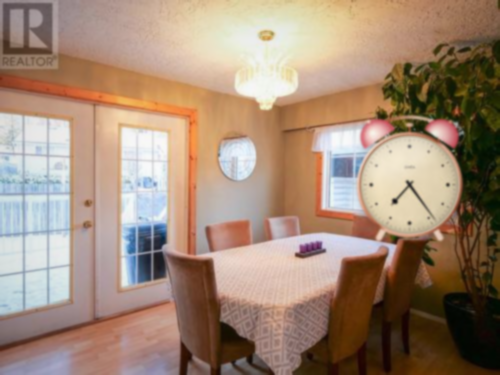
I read **7:24**
